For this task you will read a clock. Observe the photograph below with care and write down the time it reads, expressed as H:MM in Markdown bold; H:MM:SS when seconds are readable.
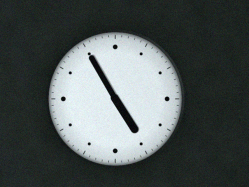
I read **4:55**
